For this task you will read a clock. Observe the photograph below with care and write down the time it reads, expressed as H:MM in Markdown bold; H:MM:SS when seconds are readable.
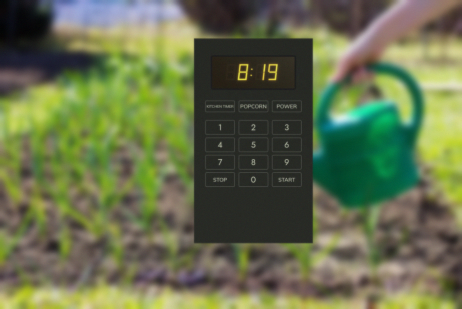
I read **8:19**
